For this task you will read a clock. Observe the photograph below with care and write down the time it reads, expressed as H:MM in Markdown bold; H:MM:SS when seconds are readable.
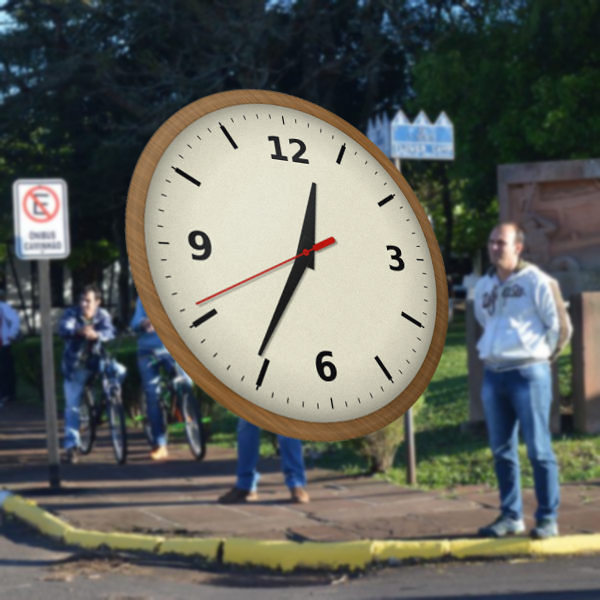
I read **12:35:41**
